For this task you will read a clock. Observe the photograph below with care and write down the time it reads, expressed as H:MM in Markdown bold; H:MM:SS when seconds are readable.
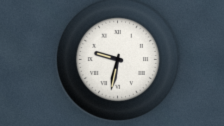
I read **9:32**
